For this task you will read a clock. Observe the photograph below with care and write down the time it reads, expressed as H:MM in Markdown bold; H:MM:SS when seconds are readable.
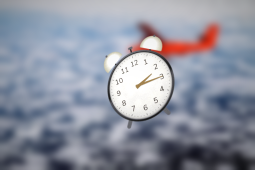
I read **2:15**
